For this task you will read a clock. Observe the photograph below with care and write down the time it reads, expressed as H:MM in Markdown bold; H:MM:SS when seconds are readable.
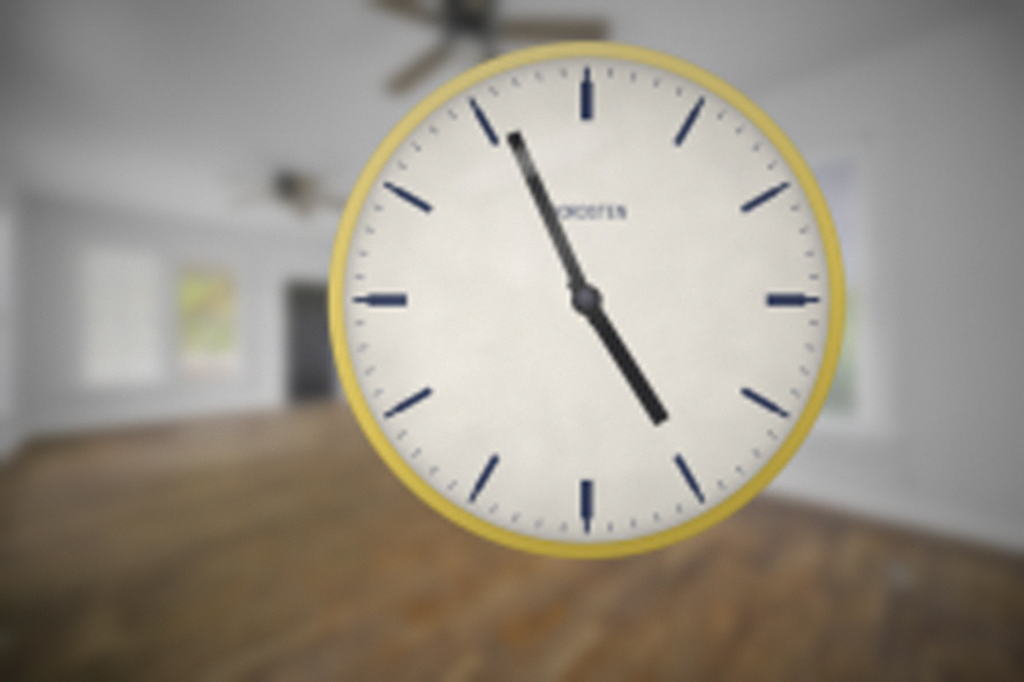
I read **4:56**
